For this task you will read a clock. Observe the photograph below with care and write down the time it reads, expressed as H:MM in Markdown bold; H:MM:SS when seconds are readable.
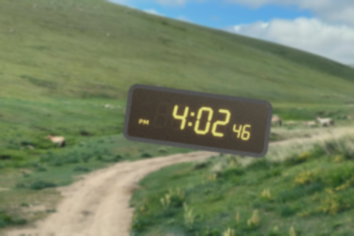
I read **4:02:46**
